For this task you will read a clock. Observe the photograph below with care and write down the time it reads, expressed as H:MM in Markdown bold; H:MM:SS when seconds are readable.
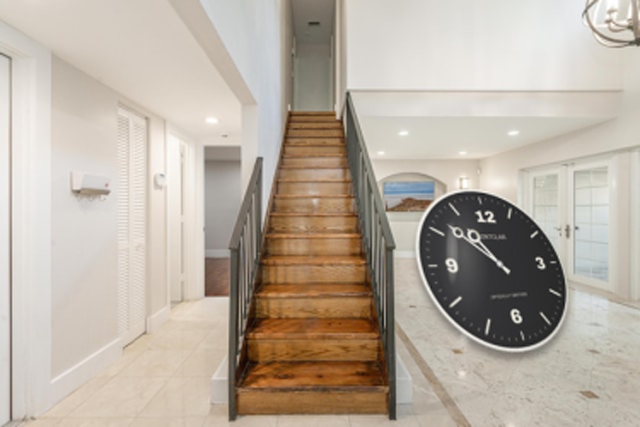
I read **10:52**
